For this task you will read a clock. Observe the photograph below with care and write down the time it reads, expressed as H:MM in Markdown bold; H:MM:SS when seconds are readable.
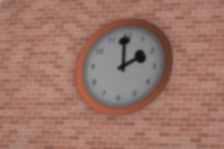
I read **1:59**
